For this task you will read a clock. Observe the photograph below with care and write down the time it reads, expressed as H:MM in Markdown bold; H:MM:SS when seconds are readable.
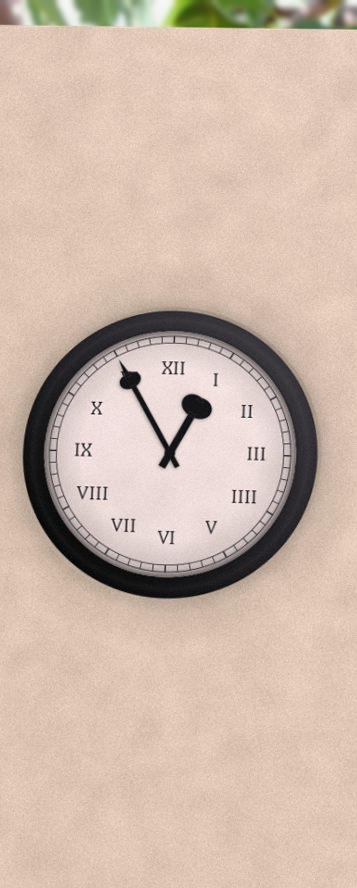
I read **12:55**
